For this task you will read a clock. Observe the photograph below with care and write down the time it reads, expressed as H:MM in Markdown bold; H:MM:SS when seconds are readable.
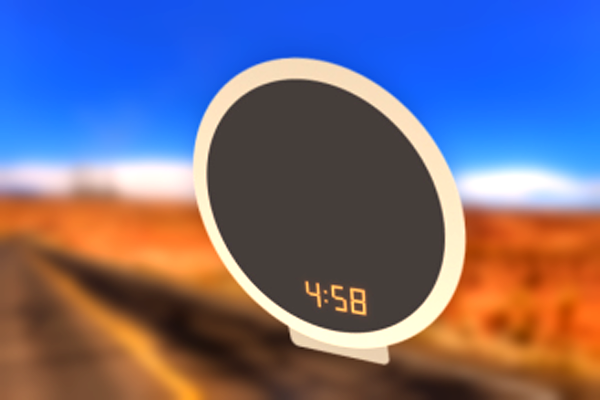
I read **4:58**
